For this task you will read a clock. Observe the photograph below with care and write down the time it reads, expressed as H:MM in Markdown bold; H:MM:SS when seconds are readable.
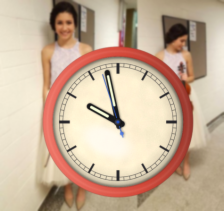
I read **9:57:57**
